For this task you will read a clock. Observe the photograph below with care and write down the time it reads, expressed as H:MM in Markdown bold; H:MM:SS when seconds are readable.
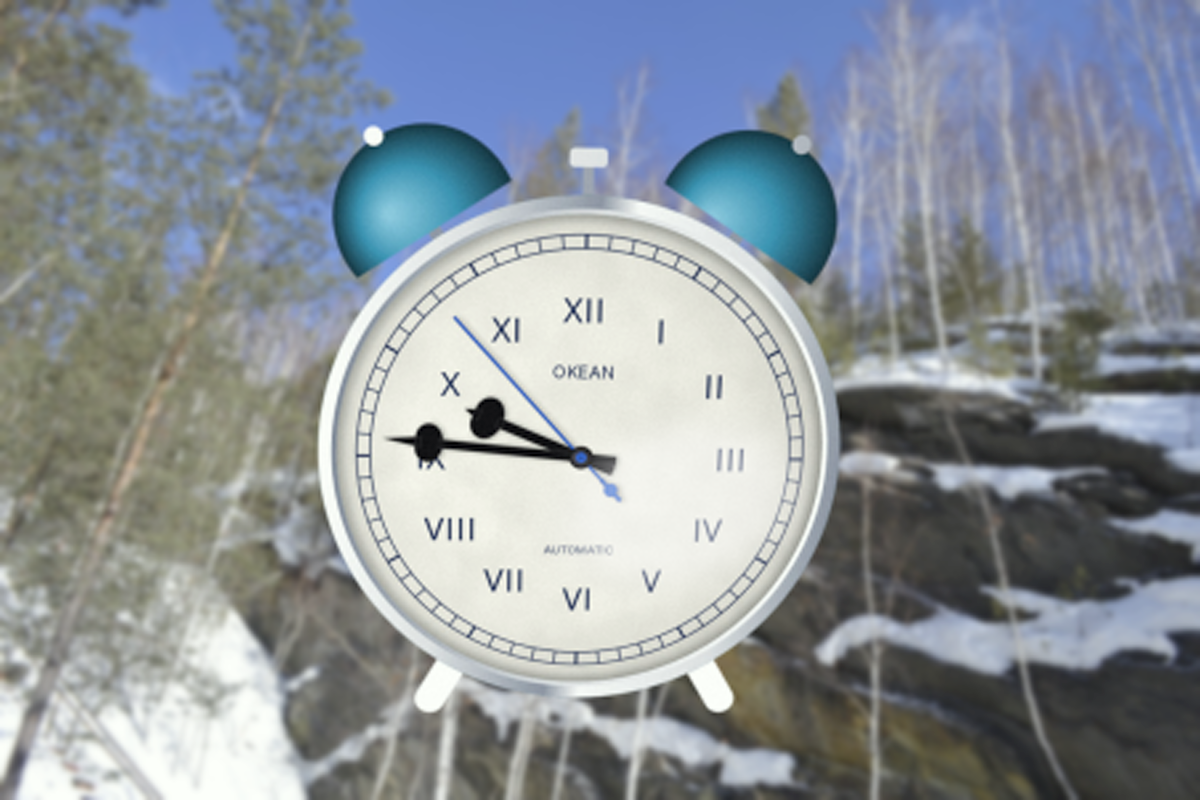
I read **9:45:53**
